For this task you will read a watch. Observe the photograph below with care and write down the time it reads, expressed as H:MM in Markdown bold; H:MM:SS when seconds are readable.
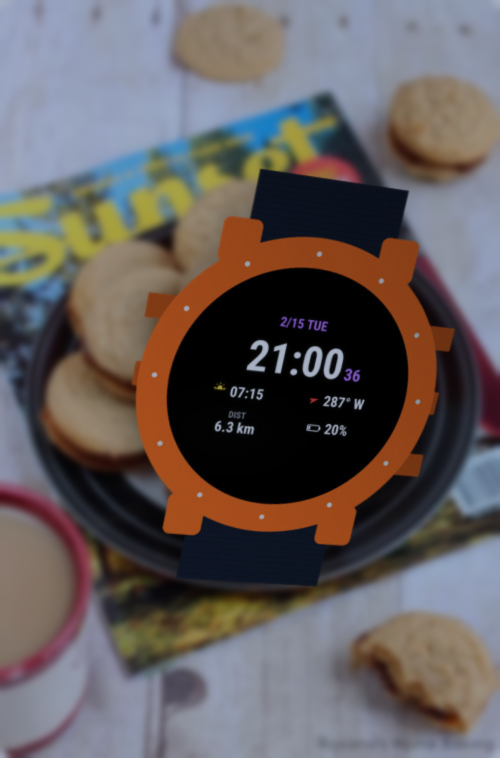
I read **21:00:36**
